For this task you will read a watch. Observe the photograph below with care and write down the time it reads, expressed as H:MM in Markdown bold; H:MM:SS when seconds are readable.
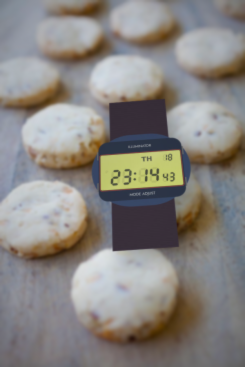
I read **23:14:43**
